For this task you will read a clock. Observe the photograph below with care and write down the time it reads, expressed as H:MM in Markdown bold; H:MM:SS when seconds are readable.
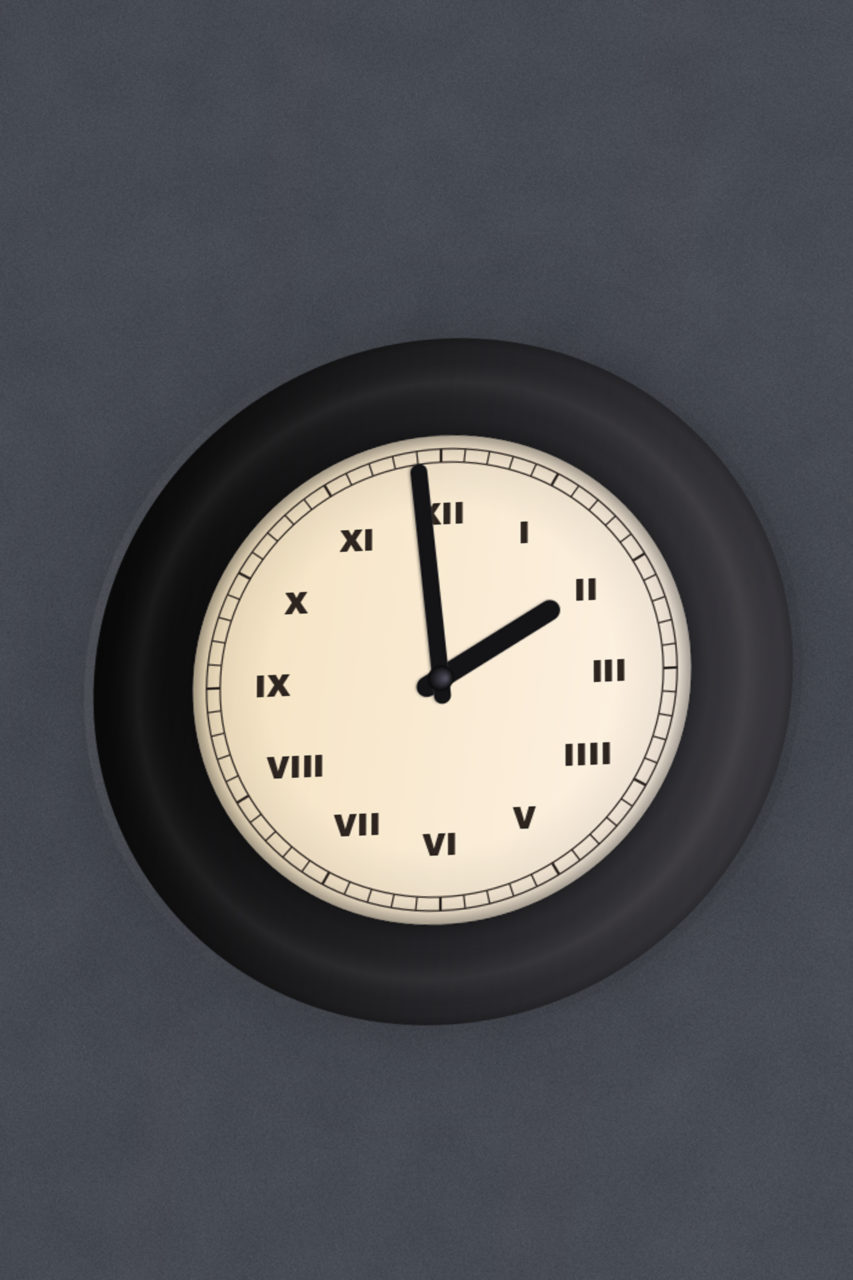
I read **1:59**
